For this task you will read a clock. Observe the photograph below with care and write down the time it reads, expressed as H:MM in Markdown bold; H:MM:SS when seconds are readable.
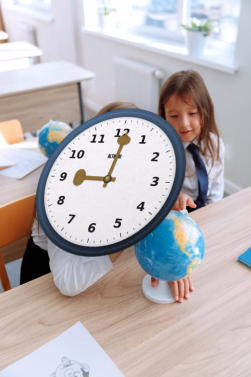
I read **9:01**
